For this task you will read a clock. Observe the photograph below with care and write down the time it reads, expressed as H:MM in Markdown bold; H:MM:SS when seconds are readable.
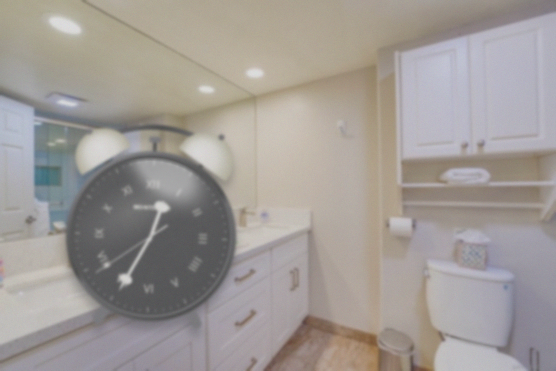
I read **12:34:39**
